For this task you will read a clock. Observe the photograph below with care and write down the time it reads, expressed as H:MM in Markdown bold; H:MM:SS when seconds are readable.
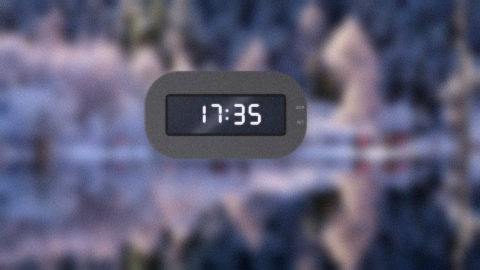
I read **17:35**
